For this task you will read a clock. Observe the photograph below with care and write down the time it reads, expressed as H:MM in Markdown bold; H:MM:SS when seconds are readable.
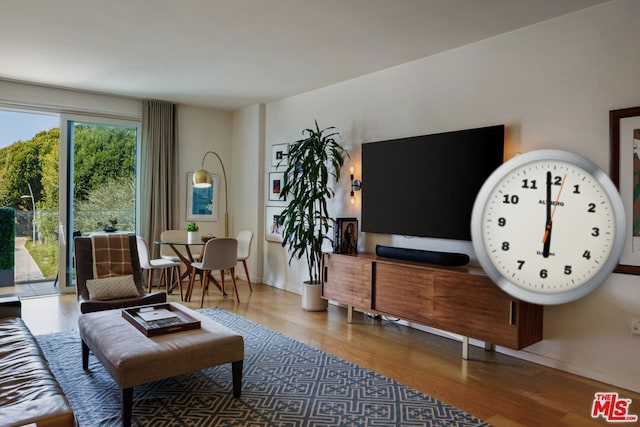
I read **5:59:02**
